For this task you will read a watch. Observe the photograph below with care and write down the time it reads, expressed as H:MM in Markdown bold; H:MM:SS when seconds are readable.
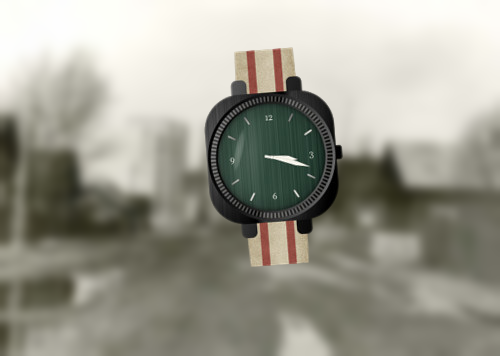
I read **3:18**
